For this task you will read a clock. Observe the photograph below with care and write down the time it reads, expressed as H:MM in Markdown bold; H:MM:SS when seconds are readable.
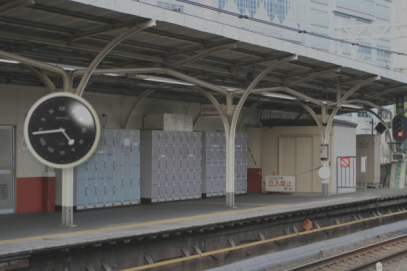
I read **4:44**
